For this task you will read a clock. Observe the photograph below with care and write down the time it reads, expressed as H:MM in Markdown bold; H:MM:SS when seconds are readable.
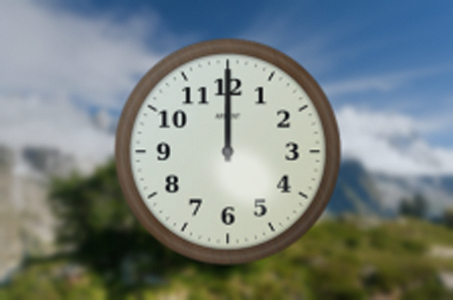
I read **12:00**
